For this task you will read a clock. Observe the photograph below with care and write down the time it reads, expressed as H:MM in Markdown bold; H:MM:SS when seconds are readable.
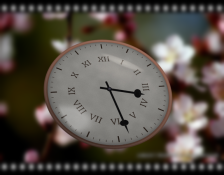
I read **3:28**
